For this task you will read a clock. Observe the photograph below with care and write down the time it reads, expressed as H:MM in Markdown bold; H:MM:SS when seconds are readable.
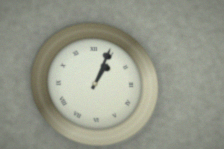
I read **1:04**
